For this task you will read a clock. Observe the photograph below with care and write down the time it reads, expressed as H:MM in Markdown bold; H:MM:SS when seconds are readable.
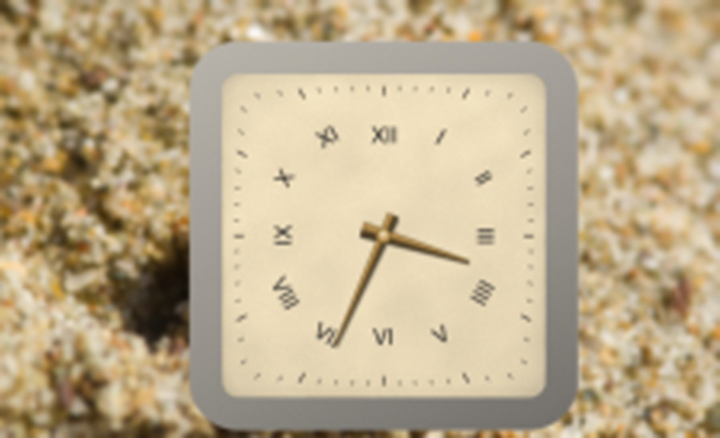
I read **3:34**
